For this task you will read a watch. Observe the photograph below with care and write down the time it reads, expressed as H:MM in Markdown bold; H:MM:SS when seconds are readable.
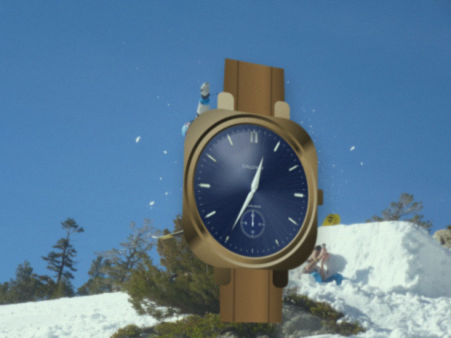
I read **12:35**
